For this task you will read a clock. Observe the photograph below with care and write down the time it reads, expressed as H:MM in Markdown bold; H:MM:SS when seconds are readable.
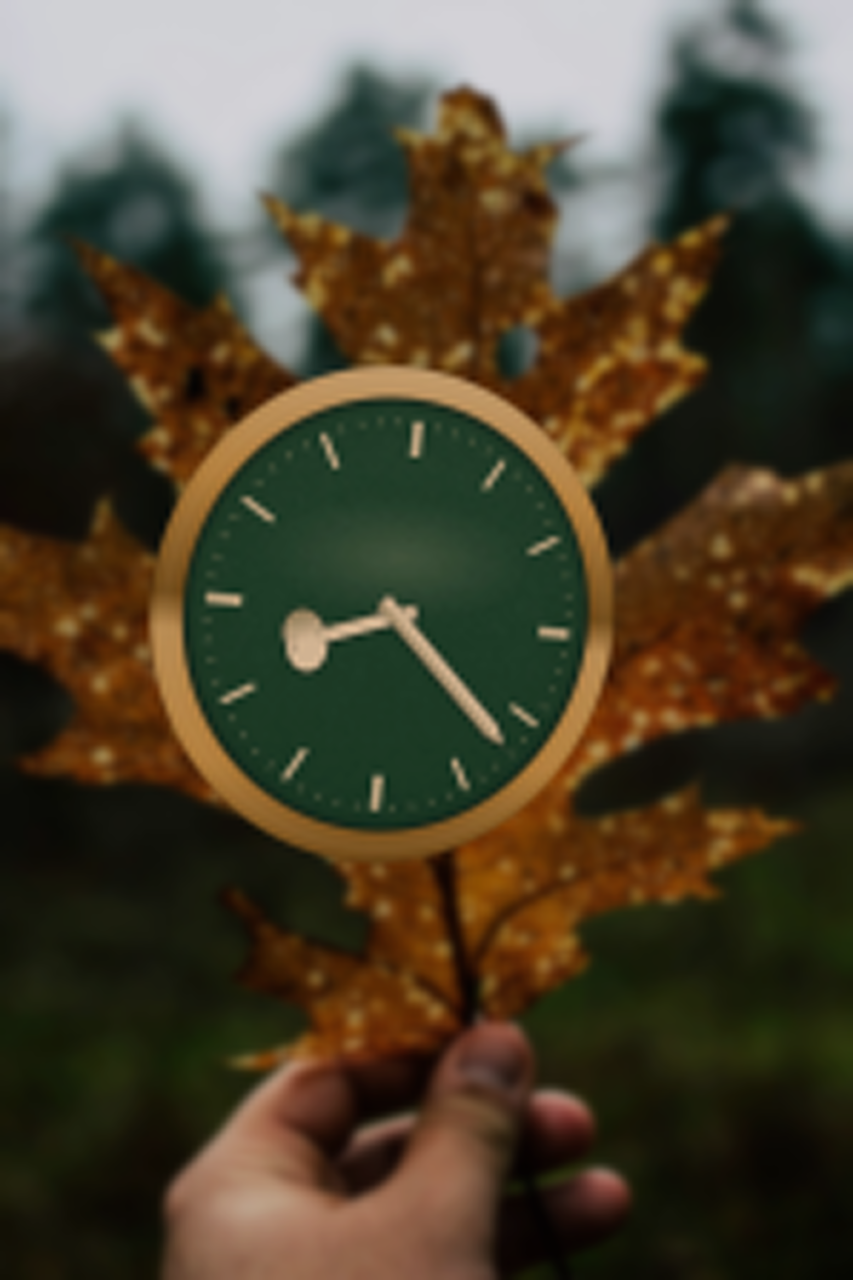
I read **8:22**
